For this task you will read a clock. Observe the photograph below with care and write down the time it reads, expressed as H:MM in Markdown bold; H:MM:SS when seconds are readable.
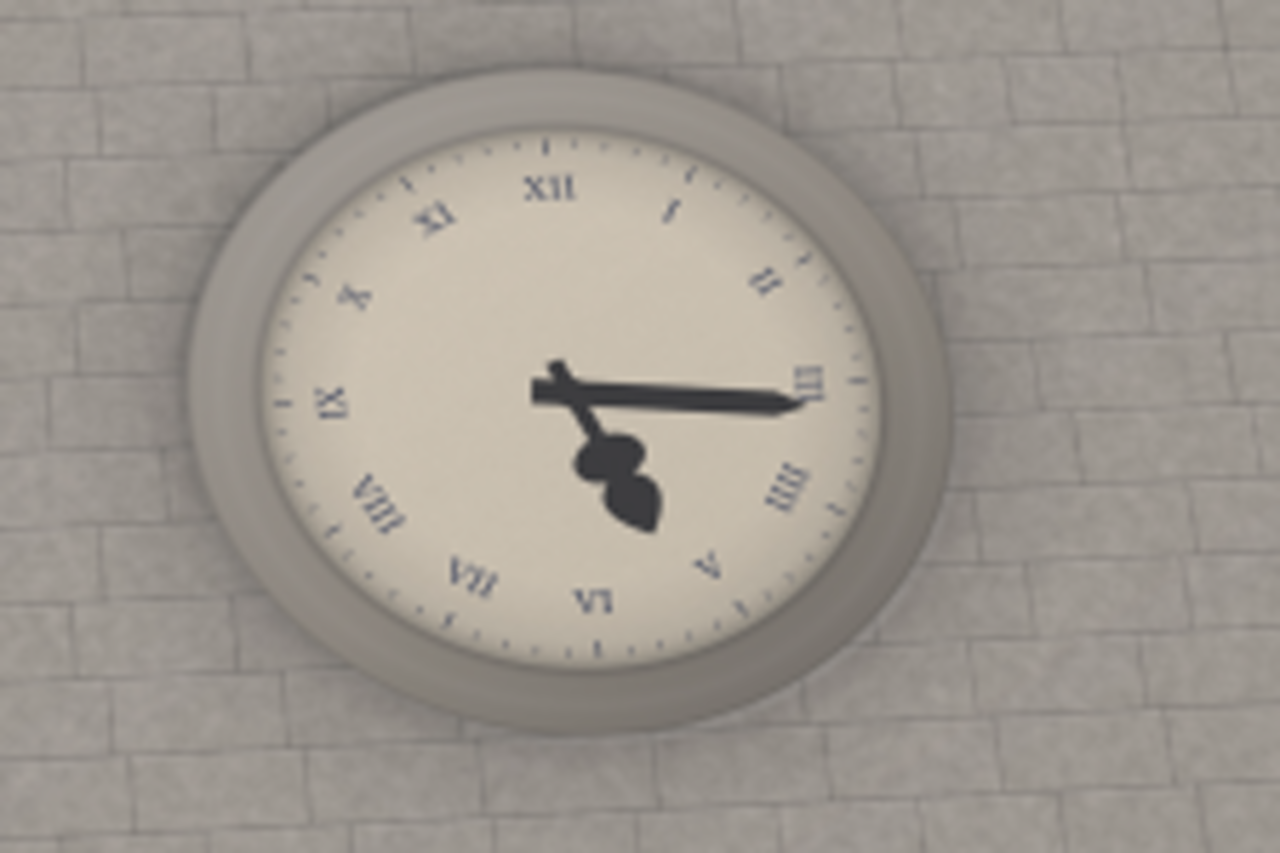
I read **5:16**
